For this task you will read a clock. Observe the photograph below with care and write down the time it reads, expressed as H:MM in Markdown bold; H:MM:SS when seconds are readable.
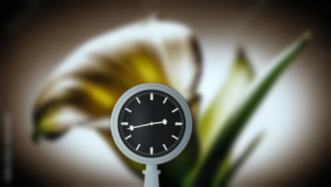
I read **2:43**
